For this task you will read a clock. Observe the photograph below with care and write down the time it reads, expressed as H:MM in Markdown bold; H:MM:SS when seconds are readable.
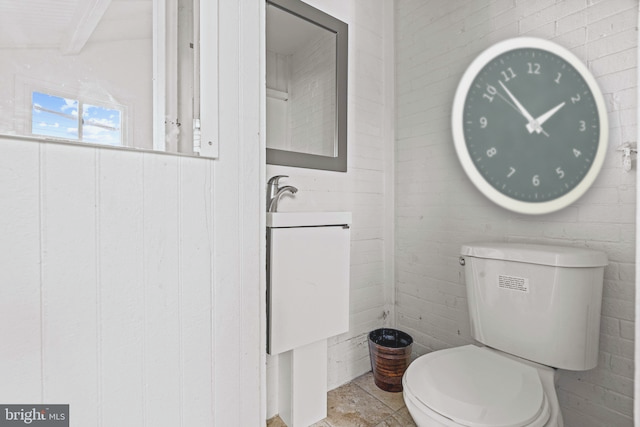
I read **1:52:51**
